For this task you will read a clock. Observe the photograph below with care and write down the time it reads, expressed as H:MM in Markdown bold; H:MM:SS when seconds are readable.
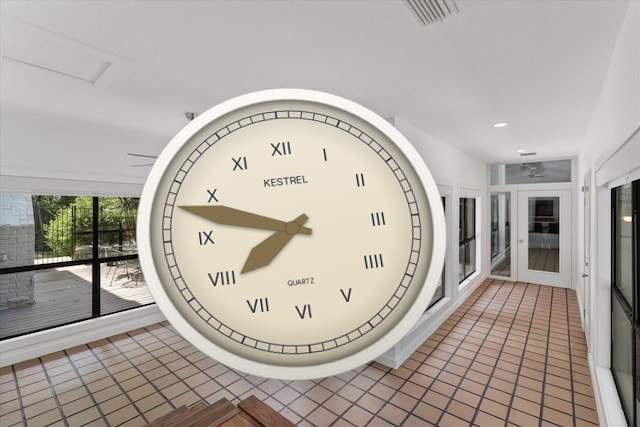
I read **7:48**
